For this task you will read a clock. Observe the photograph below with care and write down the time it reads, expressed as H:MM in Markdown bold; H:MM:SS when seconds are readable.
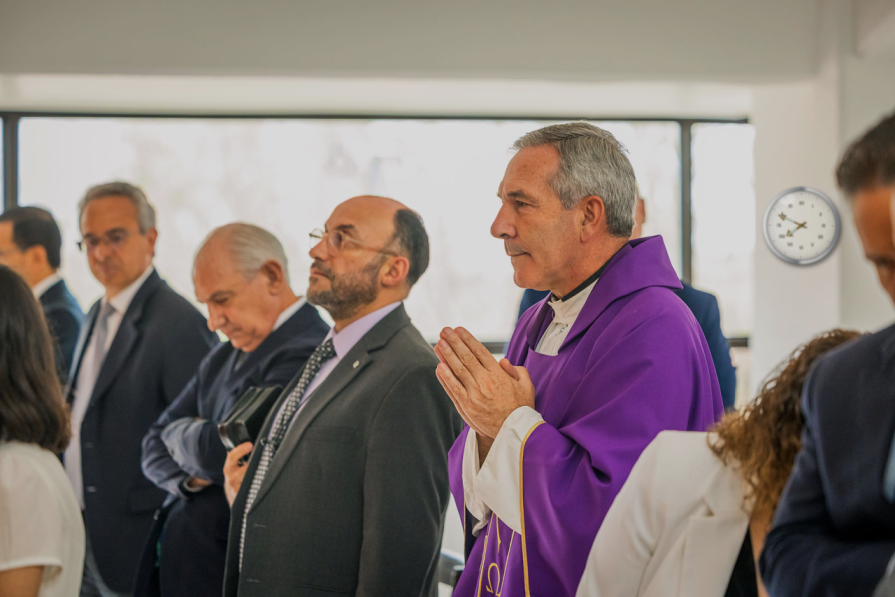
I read **7:49**
